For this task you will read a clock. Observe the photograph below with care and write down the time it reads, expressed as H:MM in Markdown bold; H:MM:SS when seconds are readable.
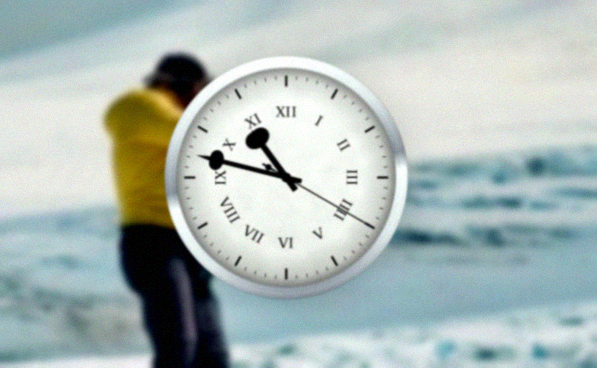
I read **10:47:20**
